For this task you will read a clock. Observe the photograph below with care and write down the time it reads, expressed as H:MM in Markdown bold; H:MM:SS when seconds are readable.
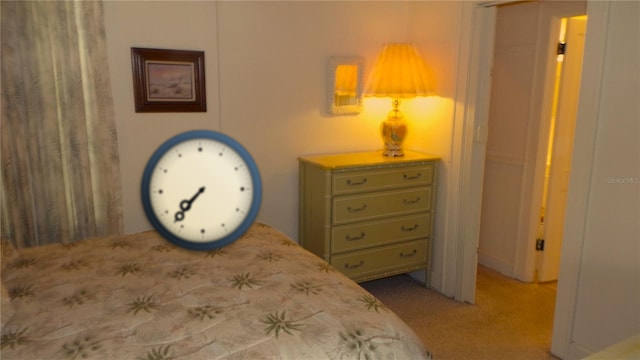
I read **7:37**
